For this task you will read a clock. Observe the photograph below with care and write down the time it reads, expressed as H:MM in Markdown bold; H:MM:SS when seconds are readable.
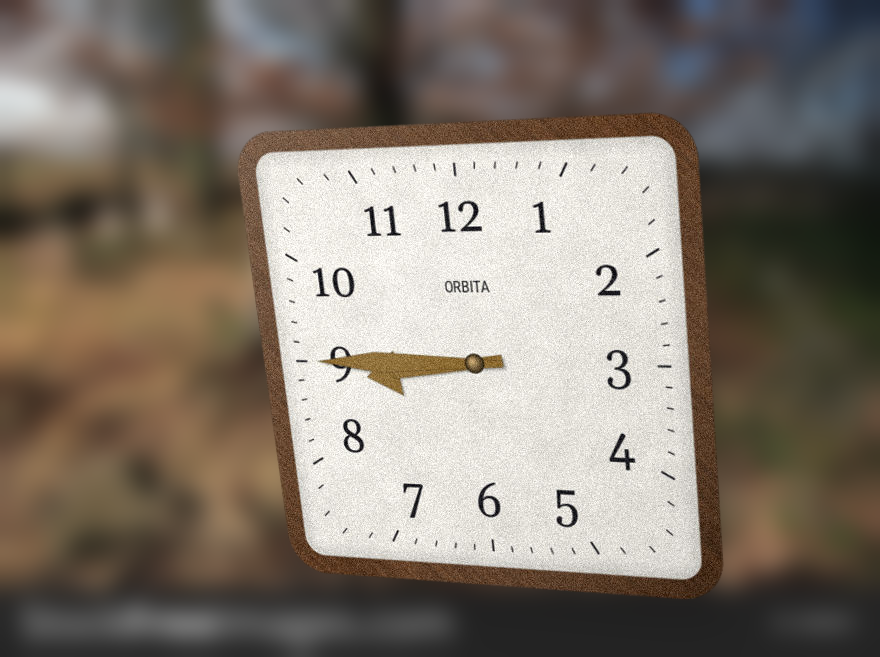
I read **8:45**
